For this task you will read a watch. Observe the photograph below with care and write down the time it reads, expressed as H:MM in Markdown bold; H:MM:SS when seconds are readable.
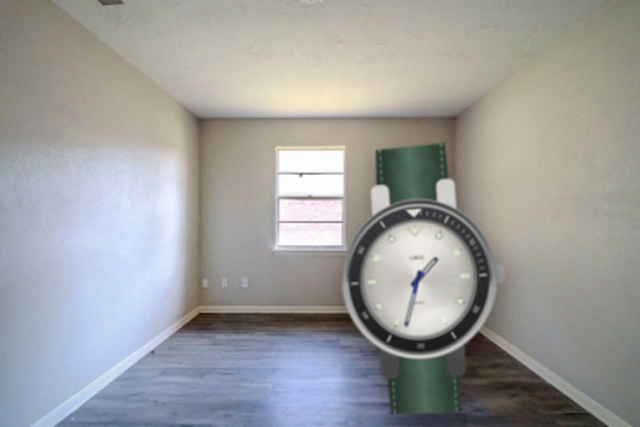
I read **1:33**
